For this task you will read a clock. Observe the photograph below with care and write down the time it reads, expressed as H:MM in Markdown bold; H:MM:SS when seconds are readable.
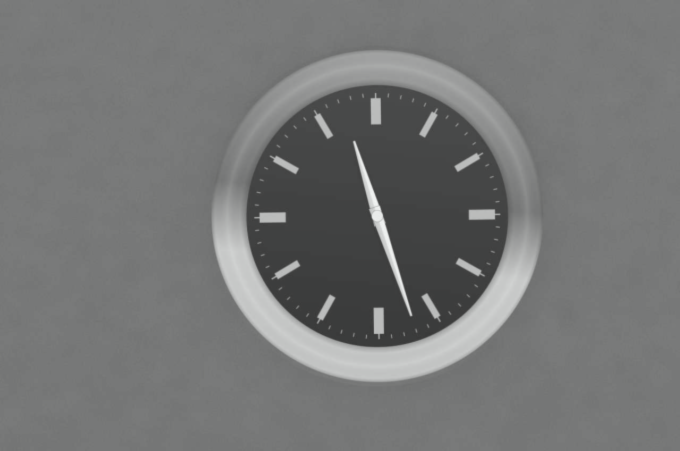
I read **11:27**
